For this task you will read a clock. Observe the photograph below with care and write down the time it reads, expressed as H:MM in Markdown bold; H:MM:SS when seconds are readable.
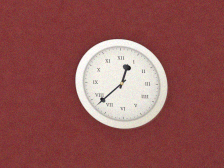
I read **12:38**
